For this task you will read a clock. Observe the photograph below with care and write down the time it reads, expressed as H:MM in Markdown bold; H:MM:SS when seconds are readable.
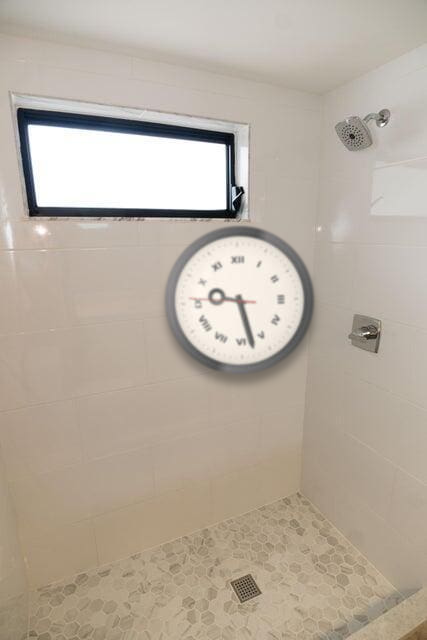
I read **9:27:46**
